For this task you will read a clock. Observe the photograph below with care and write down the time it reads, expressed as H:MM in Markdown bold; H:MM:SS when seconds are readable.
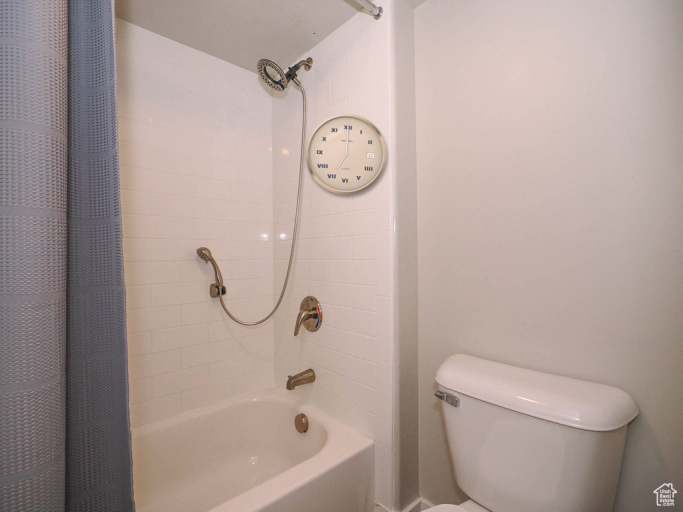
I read **7:00**
